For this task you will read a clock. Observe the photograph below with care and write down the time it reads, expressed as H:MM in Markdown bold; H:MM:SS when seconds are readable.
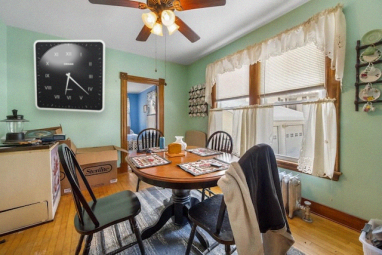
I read **6:22**
